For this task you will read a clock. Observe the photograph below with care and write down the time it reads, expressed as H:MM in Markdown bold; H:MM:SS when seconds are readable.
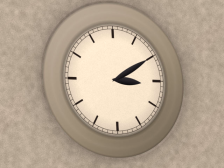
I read **3:10**
